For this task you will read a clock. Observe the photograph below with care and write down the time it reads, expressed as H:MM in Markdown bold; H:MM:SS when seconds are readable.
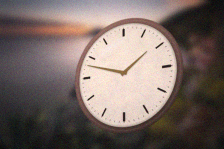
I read **1:48**
